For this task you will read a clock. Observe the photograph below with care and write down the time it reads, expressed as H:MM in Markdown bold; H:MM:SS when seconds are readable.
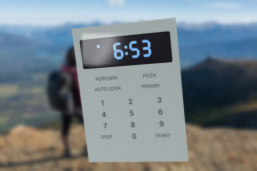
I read **6:53**
